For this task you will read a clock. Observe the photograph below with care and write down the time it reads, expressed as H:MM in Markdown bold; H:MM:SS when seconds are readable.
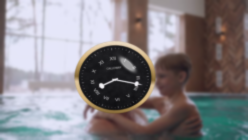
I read **8:18**
